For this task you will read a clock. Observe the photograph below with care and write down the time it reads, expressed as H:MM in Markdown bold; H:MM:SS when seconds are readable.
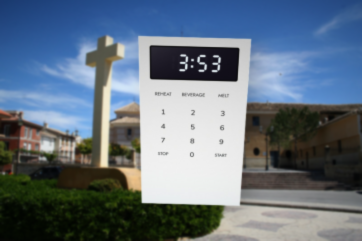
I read **3:53**
